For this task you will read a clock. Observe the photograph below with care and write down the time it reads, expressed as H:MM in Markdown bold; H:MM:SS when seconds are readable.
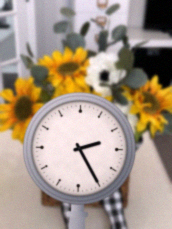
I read **2:25**
